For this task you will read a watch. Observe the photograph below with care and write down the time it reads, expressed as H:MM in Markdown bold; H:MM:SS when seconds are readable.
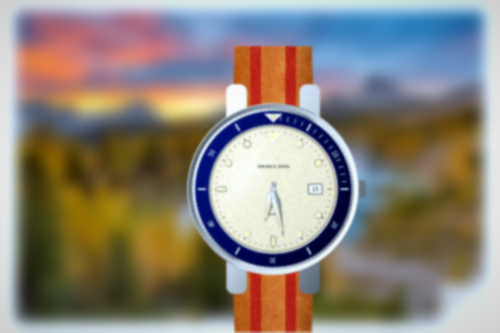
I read **6:28**
